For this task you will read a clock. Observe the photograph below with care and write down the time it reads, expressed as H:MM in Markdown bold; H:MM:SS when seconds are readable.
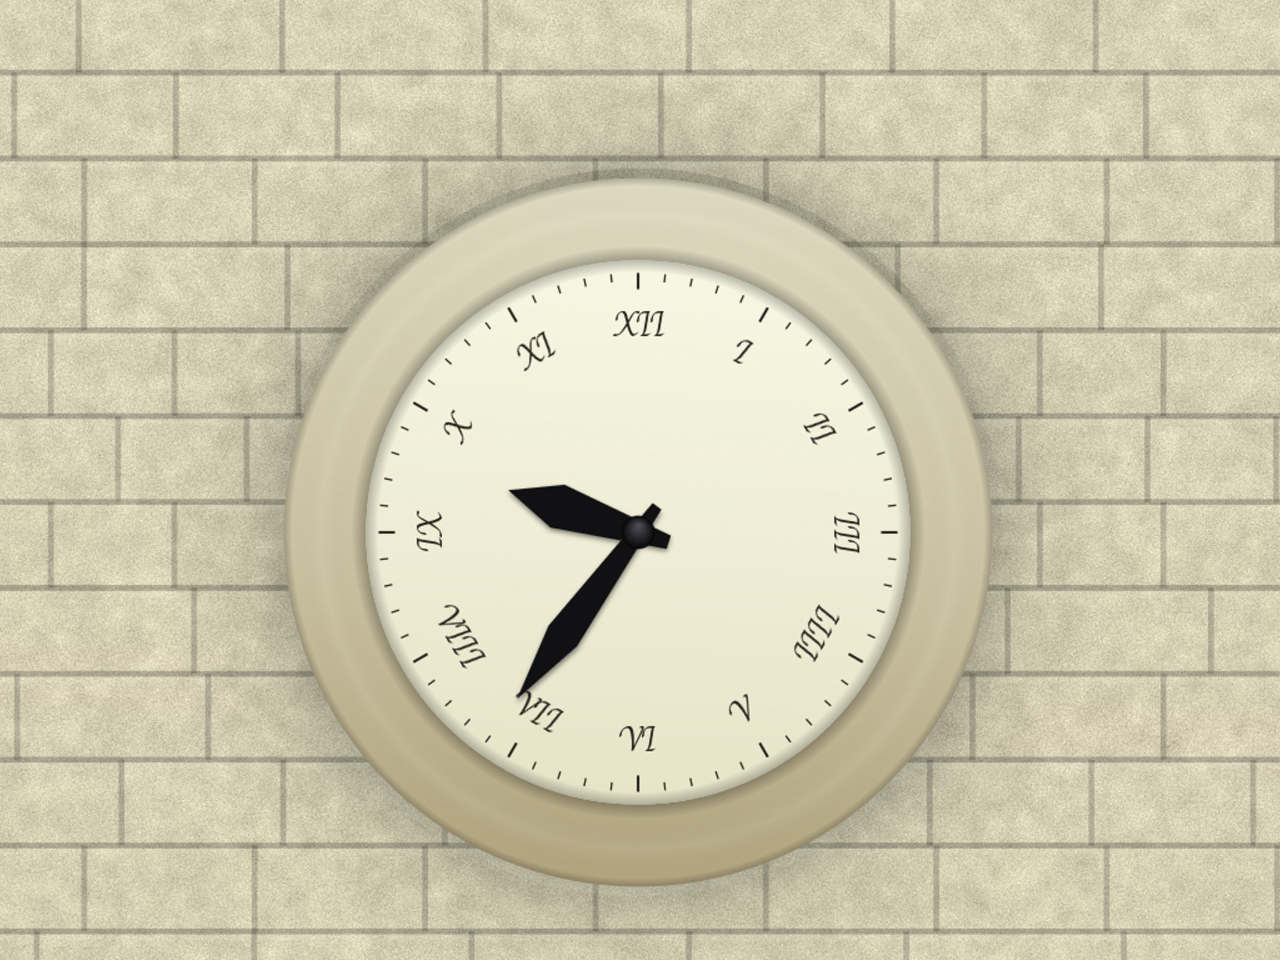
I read **9:36**
